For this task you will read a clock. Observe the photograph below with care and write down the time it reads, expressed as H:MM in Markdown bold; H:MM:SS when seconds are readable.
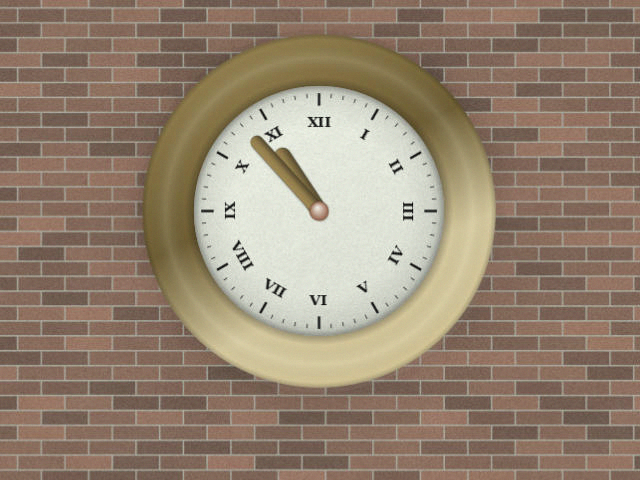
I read **10:53**
